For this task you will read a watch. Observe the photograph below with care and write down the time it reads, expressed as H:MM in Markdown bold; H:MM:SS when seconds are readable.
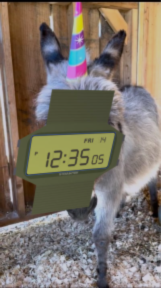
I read **12:35:05**
